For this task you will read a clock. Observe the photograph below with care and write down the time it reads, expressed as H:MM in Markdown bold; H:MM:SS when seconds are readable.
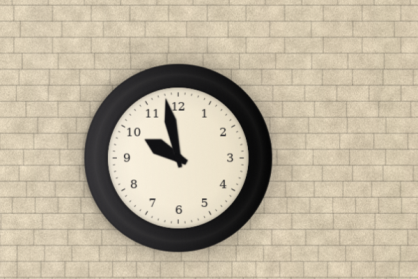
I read **9:58**
